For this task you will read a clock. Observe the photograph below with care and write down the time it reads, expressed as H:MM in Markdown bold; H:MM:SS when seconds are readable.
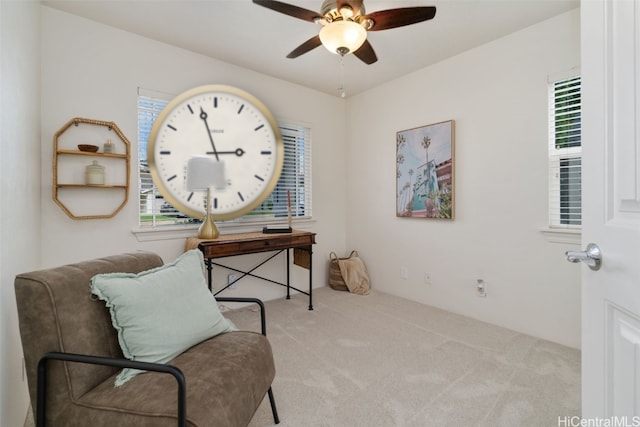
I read **2:57**
